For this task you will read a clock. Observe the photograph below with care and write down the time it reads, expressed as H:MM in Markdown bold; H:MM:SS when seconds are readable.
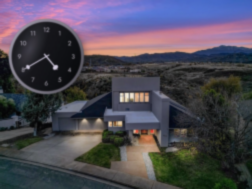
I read **4:40**
